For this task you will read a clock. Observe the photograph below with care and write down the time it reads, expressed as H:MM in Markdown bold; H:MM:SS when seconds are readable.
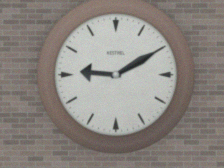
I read **9:10**
